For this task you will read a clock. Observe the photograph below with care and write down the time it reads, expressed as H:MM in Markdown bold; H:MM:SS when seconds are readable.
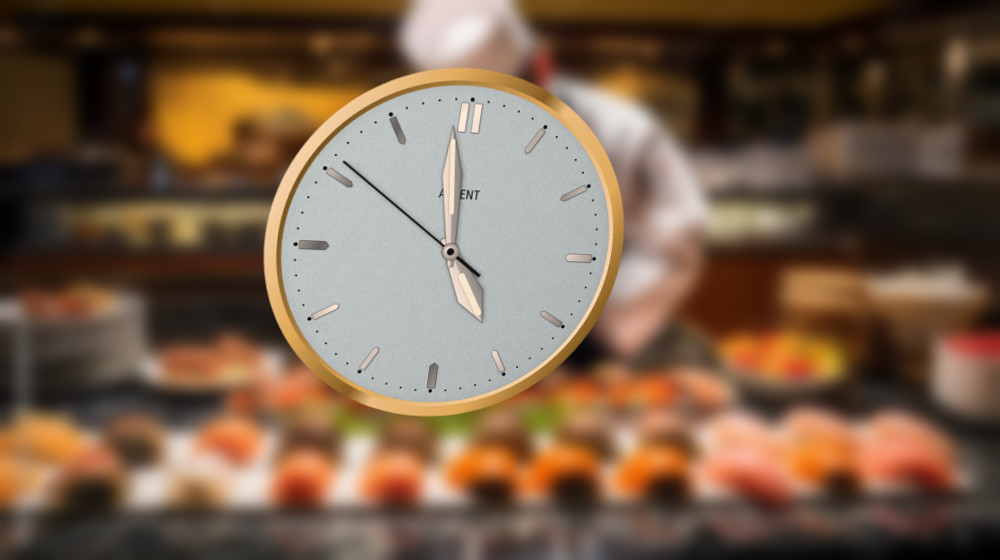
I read **4:58:51**
